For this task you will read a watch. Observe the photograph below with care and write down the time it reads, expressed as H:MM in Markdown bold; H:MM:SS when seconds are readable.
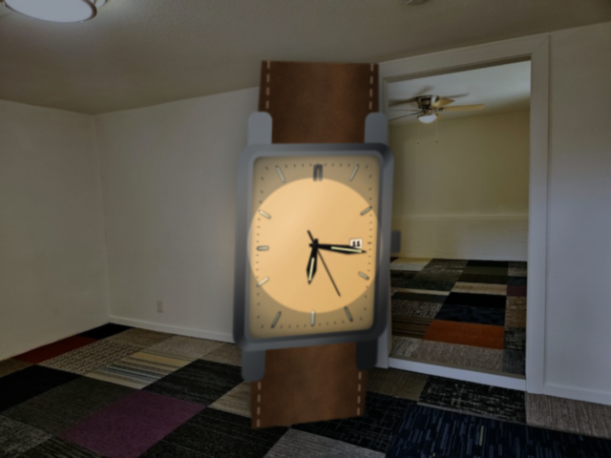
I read **6:16:25**
